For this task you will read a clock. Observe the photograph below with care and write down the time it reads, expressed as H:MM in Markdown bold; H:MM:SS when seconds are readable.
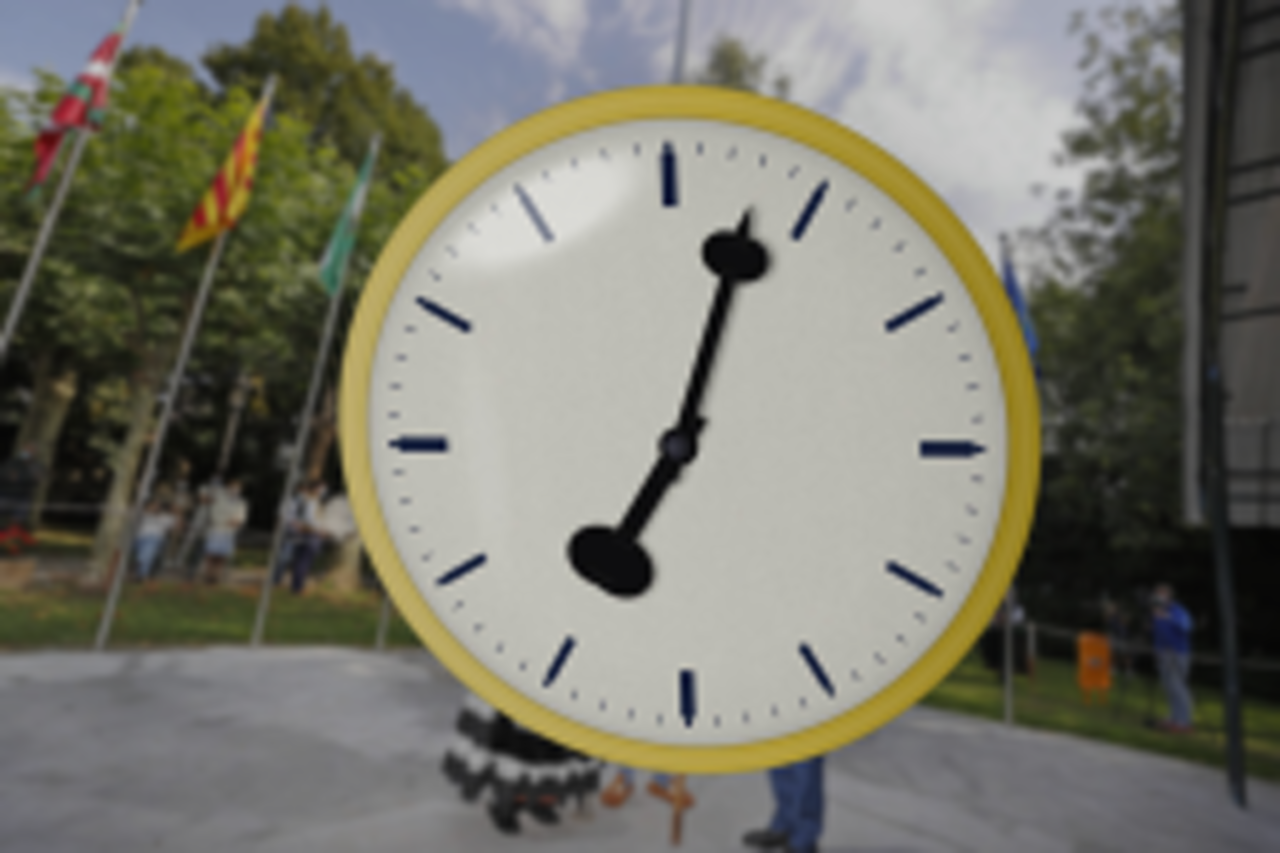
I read **7:03**
